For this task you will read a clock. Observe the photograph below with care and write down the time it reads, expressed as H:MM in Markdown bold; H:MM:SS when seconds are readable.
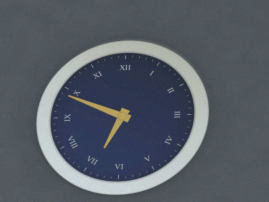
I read **6:49**
